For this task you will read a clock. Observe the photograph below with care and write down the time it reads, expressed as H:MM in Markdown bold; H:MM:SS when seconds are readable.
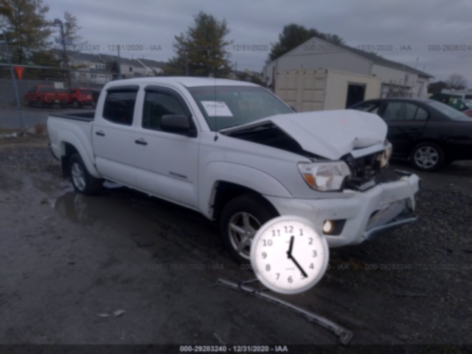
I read **12:24**
